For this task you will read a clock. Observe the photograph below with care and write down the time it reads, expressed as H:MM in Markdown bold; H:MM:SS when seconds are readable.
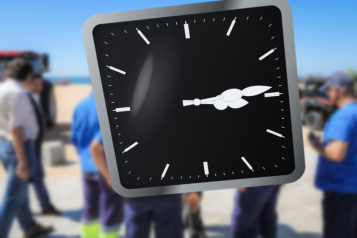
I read **3:14**
